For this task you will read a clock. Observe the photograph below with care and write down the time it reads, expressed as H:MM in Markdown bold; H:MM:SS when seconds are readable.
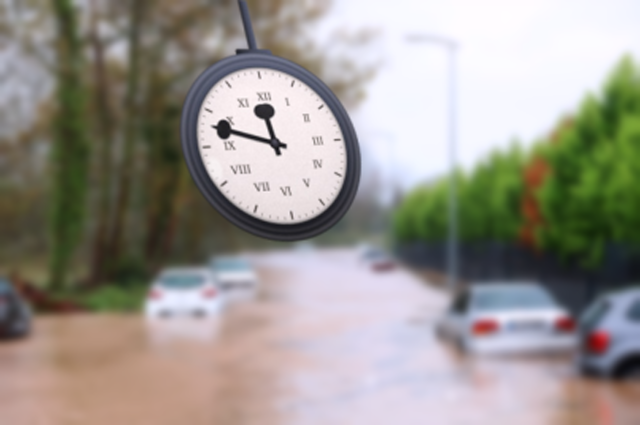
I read **11:48**
